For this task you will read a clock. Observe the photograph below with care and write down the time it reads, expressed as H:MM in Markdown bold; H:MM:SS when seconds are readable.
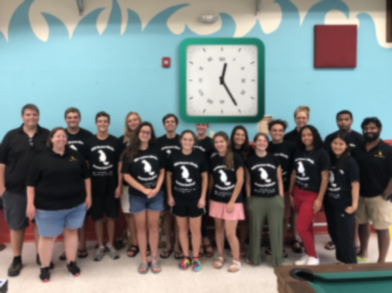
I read **12:25**
